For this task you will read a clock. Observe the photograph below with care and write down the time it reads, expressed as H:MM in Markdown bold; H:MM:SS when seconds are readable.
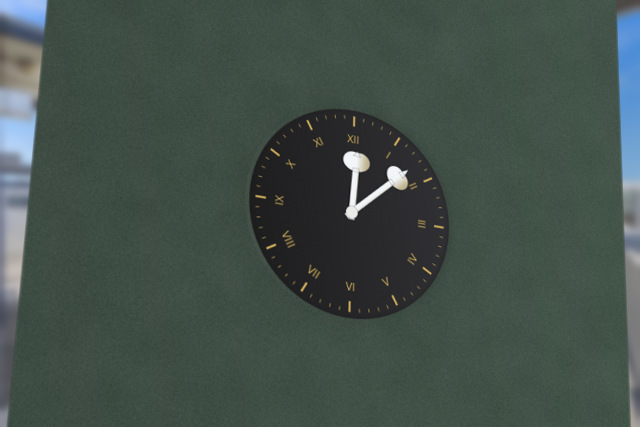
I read **12:08**
